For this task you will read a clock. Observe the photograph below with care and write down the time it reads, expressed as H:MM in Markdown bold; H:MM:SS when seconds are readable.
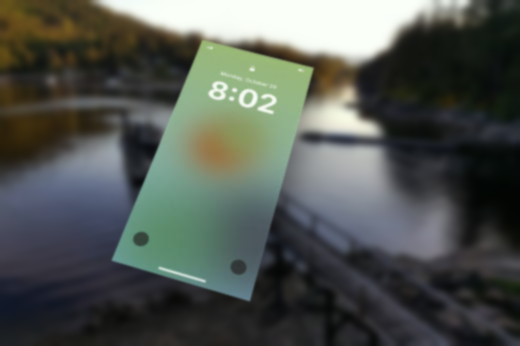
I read **8:02**
